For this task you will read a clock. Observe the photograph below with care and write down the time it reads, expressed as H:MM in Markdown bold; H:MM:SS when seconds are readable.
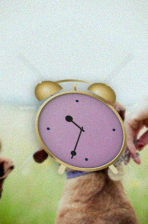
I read **10:34**
